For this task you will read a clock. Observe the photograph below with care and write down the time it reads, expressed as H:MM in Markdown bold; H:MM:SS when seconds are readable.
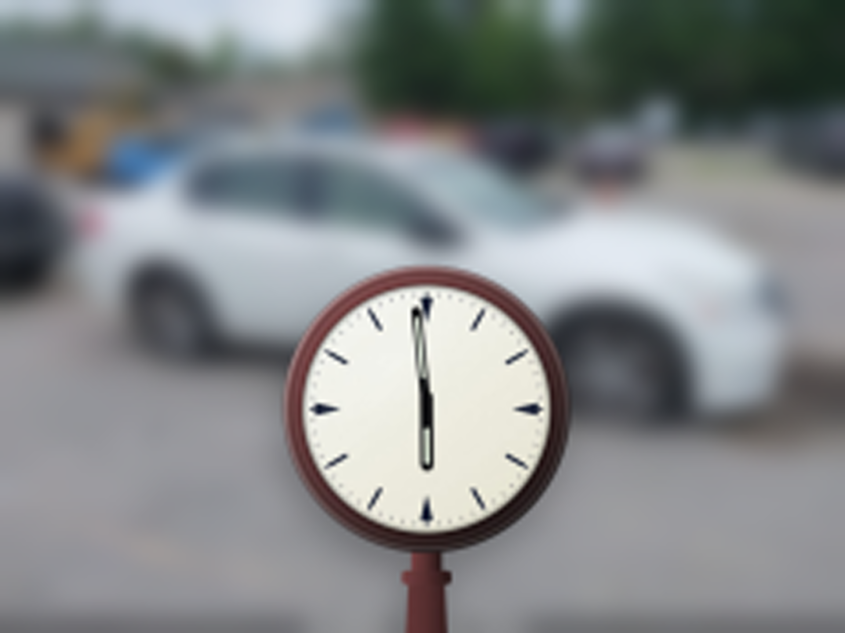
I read **5:59**
